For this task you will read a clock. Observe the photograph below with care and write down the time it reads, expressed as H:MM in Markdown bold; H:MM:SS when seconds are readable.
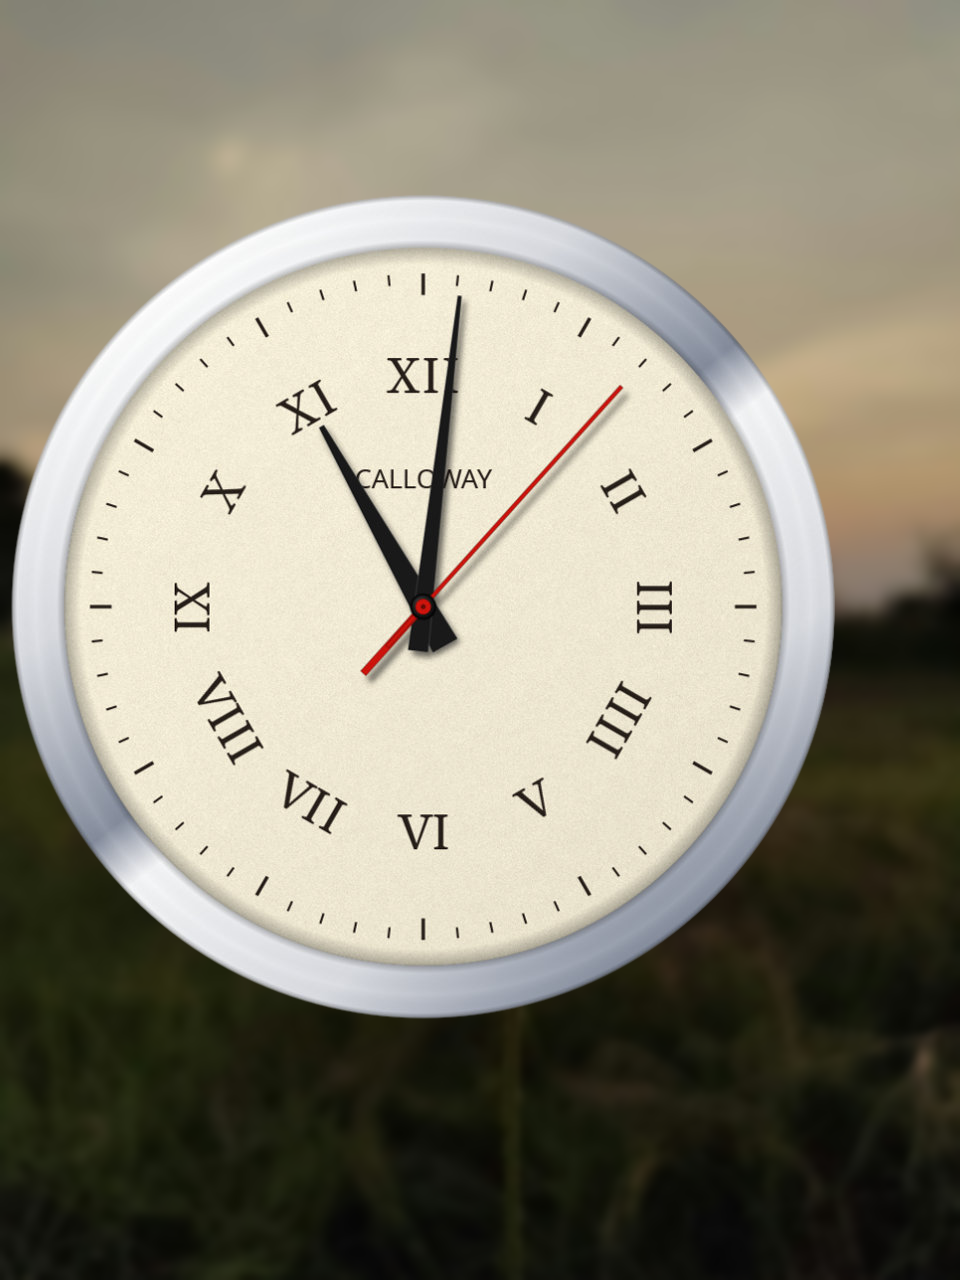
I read **11:01:07**
